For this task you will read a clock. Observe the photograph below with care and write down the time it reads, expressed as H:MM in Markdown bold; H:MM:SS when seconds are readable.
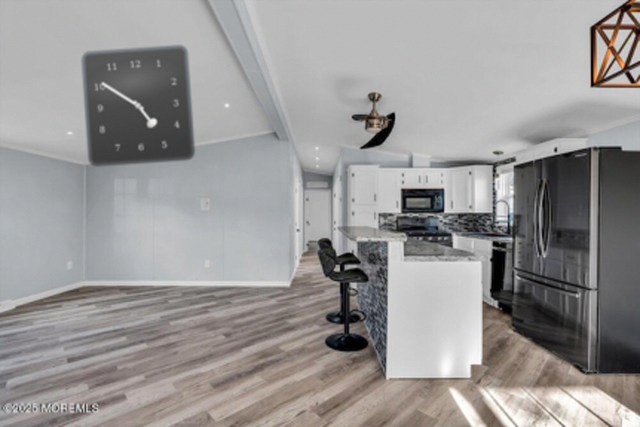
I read **4:51**
